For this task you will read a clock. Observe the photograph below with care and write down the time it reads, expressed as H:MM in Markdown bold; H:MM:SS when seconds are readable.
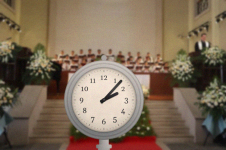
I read **2:07**
